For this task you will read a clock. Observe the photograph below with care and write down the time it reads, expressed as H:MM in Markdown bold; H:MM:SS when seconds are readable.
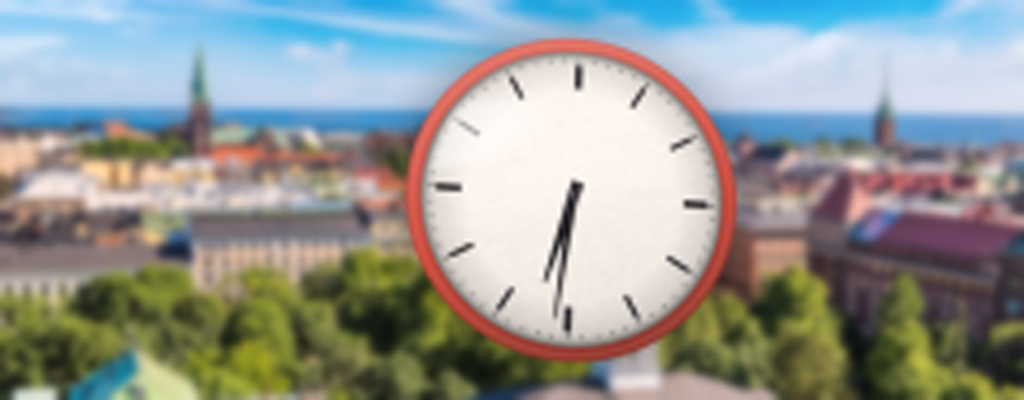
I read **6:31**
